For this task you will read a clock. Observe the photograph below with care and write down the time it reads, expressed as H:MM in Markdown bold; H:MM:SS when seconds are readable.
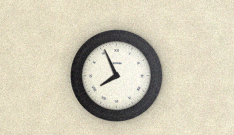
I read **7:56**
